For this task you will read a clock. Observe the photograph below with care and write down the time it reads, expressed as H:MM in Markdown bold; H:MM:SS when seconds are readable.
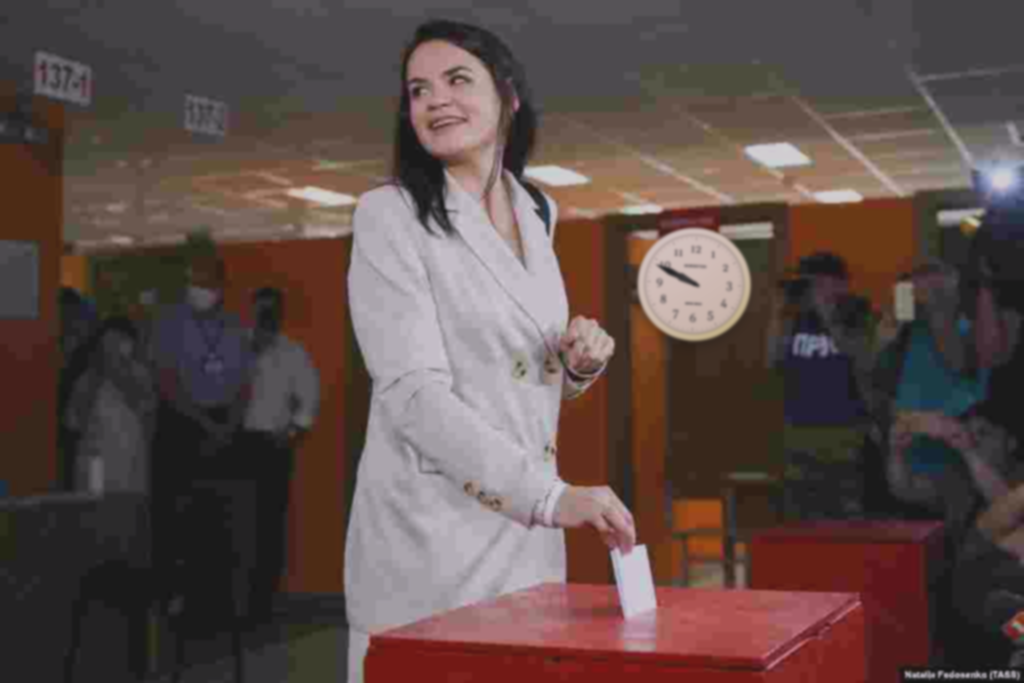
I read **9:49**
